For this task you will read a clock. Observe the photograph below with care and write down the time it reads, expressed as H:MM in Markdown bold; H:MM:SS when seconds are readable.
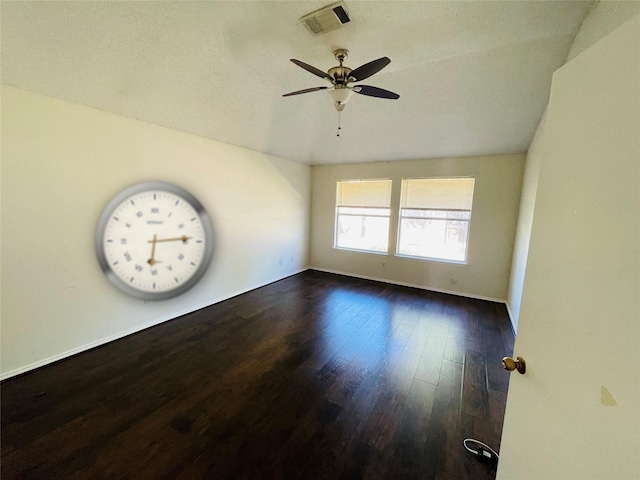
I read **6:14**
